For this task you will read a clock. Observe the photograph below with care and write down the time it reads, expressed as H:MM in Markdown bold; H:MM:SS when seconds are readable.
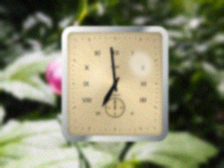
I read **6:59**
